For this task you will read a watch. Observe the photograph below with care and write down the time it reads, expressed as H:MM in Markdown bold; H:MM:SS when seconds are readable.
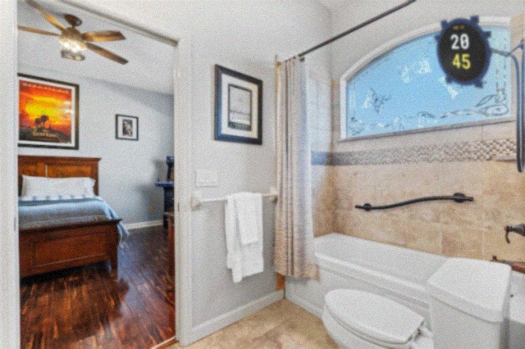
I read **20:45**
